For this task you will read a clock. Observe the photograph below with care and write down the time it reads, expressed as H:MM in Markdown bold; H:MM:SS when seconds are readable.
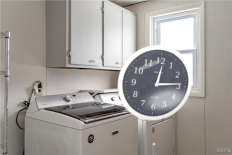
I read **12:14**
